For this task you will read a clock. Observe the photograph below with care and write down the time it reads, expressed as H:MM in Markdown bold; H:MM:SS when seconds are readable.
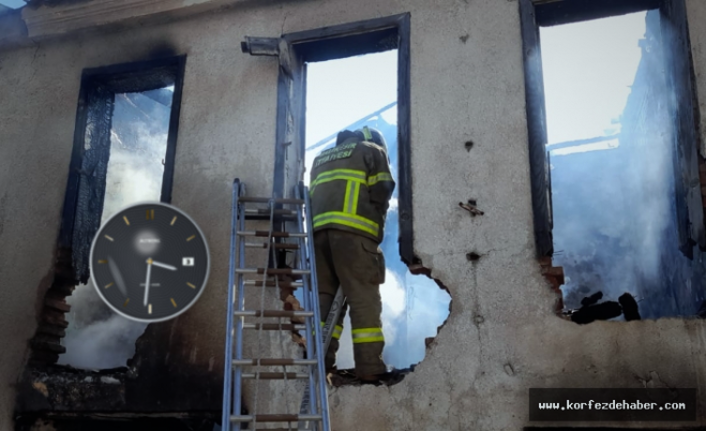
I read **3:31**
